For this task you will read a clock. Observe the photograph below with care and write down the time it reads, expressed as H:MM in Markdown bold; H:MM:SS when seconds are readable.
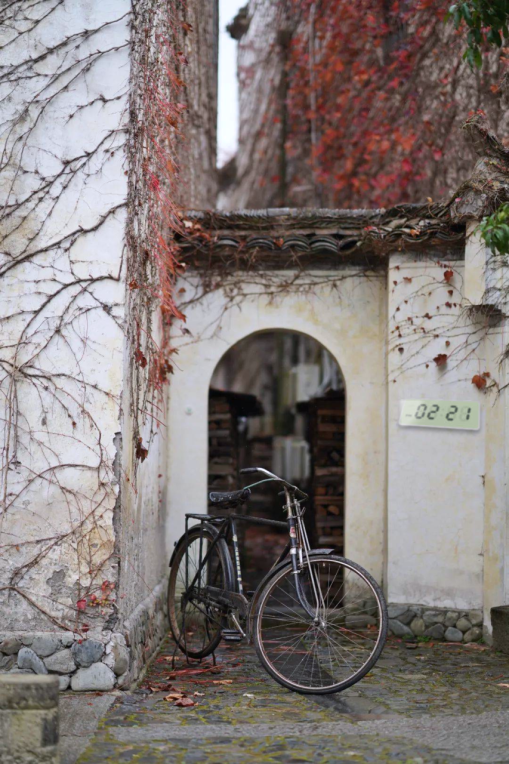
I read **2:21**
